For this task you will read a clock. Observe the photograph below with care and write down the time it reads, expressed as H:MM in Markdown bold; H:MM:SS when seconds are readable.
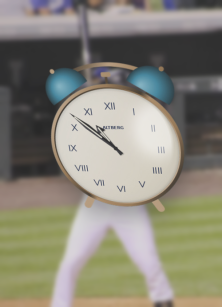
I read **10:52**
